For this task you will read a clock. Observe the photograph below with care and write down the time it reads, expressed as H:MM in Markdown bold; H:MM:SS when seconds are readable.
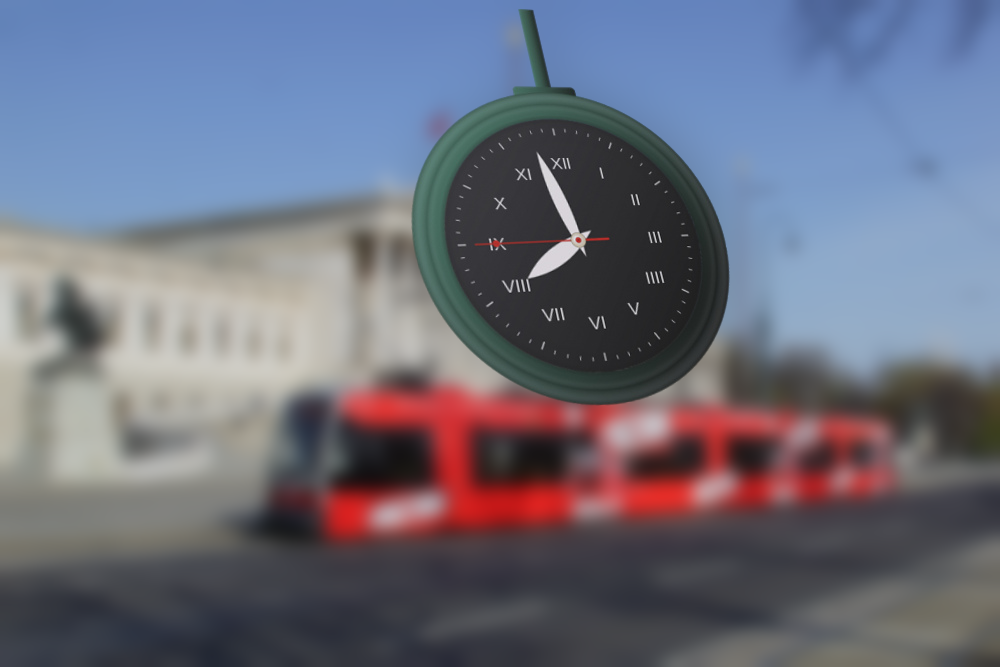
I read **7:57:45**
